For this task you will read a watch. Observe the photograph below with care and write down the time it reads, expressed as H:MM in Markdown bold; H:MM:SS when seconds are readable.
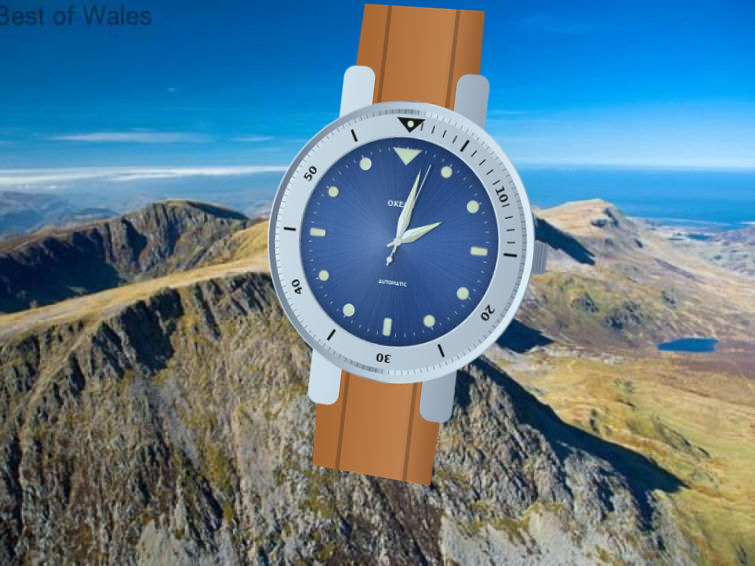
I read **2:02:03**
